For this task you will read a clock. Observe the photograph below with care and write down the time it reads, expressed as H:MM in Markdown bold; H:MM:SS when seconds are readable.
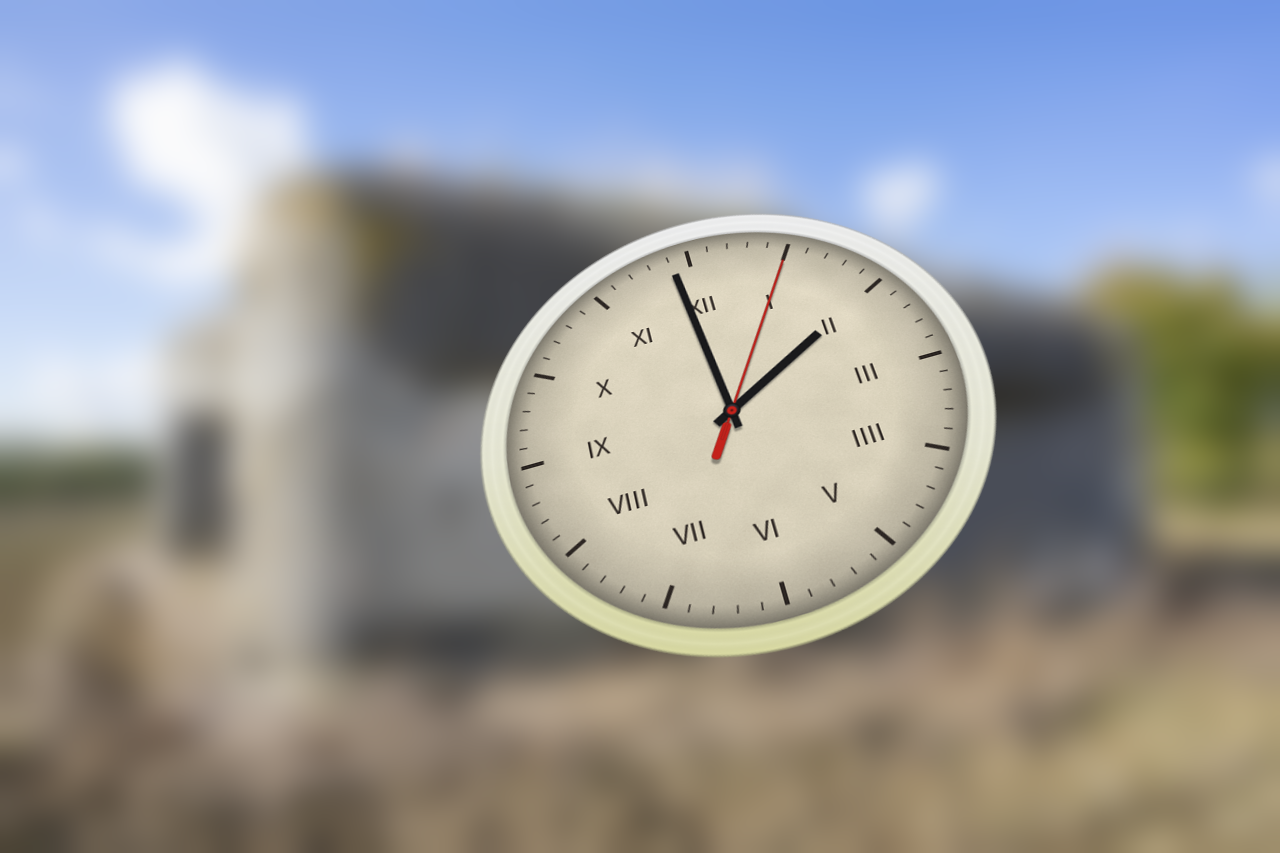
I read **1:59:05**
